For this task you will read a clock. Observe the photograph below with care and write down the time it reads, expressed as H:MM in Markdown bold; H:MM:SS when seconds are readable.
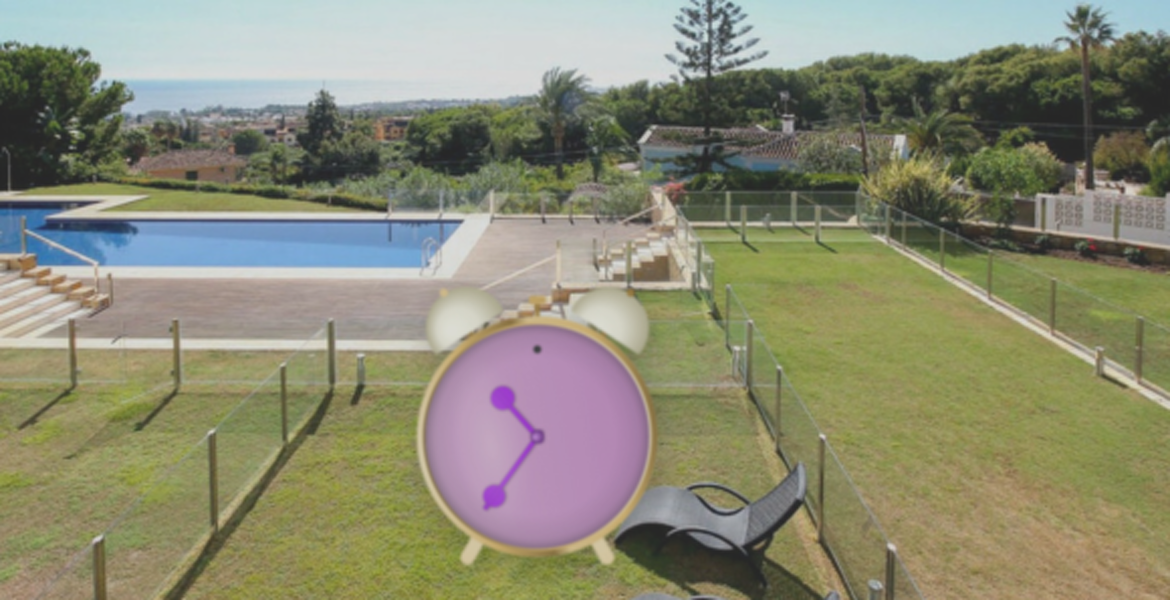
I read **10:36**
